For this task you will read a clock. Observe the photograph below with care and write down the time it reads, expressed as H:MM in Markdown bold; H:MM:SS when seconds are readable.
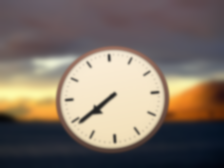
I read **7:39**
